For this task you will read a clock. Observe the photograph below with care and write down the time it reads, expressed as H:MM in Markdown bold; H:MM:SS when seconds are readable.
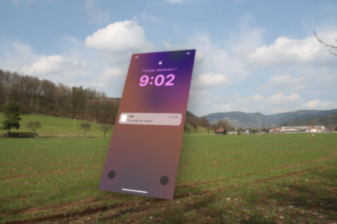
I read **9:02**
